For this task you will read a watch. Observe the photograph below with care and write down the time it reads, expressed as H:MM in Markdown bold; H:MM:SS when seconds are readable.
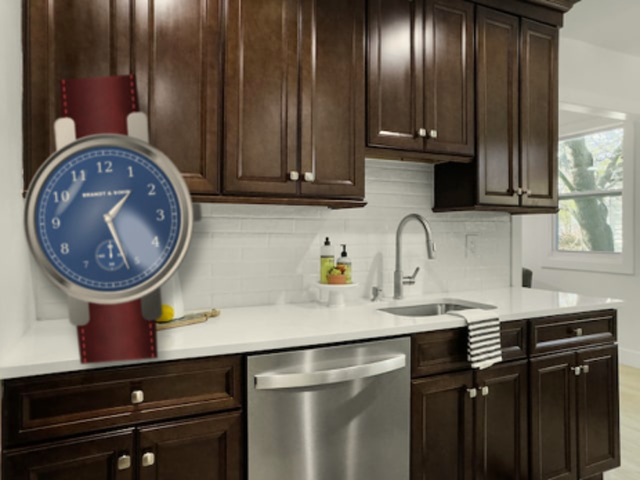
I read **1:27**
